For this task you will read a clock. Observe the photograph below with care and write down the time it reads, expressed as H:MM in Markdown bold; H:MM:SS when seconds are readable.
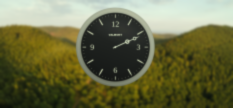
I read **2:11**
